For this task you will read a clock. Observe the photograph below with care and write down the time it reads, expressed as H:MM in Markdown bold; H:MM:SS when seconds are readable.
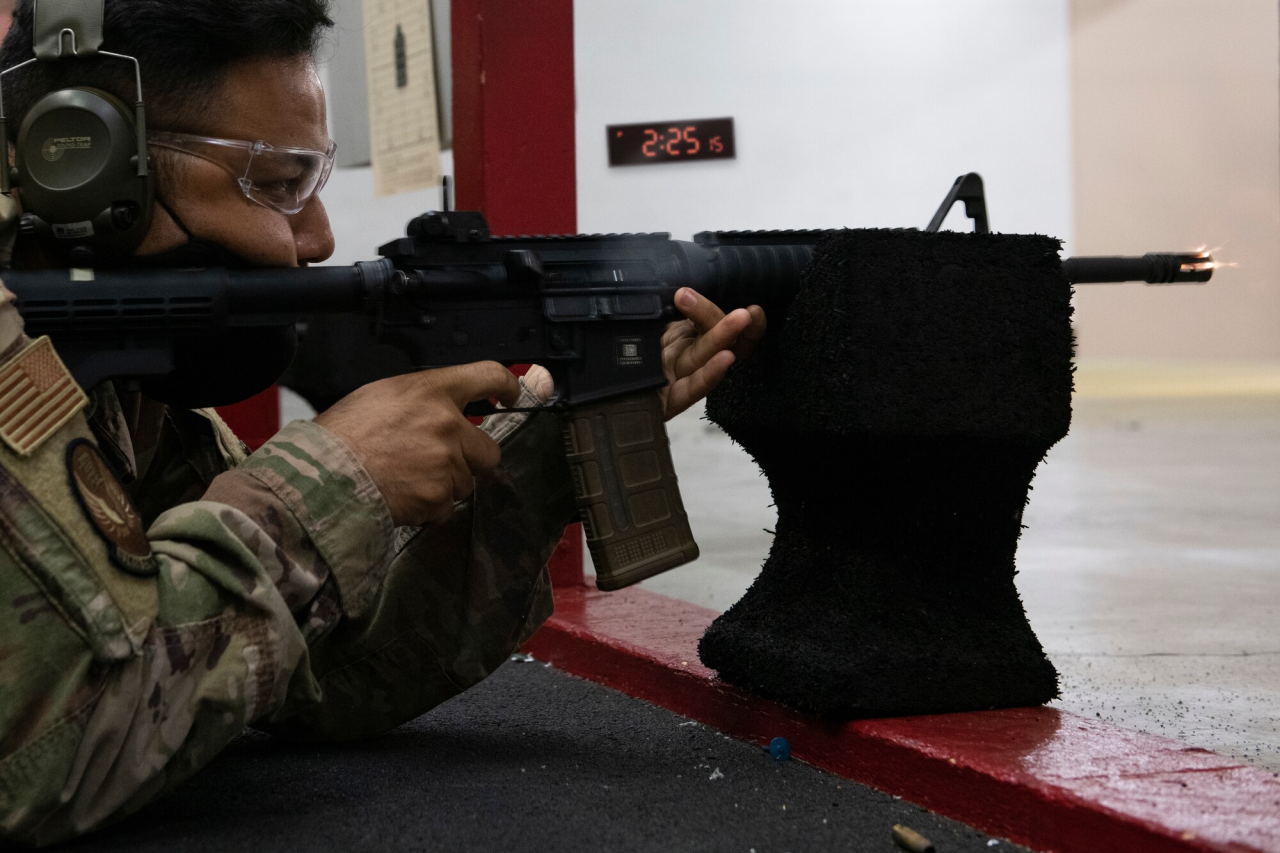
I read **2:25:15**
